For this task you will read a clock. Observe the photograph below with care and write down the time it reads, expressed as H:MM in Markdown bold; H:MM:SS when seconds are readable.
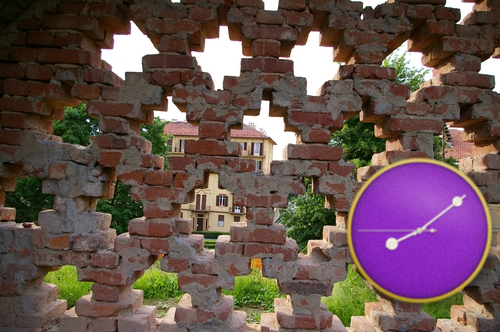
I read **8:08:45**
